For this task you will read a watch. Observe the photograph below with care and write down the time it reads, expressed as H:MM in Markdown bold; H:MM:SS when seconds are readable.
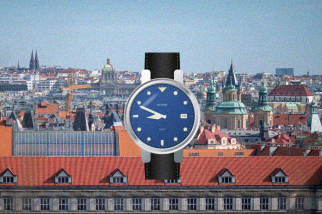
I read **8:49**
